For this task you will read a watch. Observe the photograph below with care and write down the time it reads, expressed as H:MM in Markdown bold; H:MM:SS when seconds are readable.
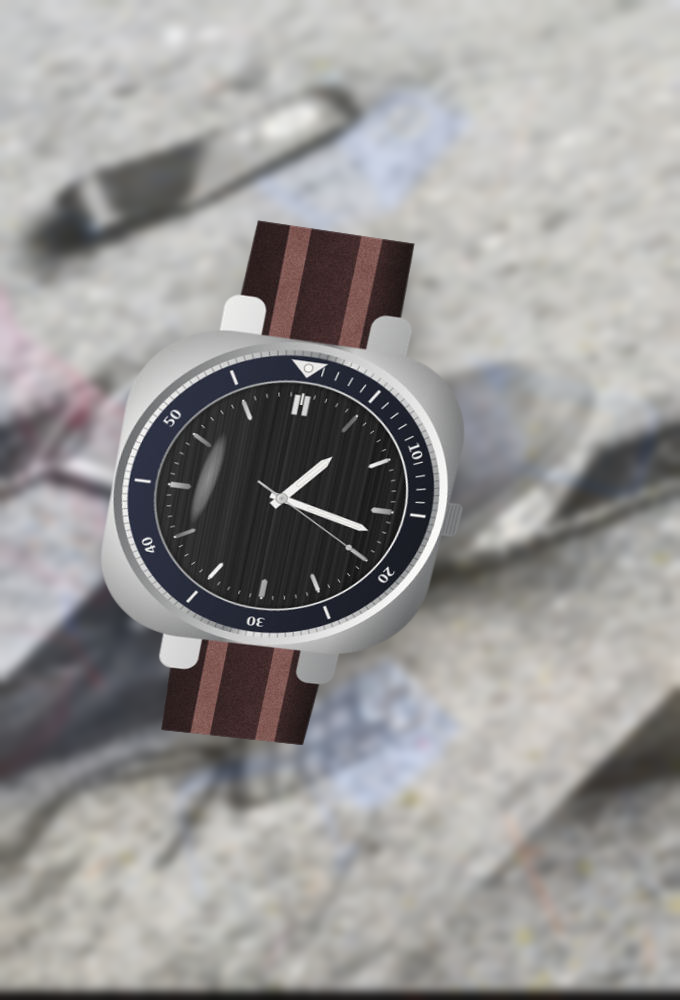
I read **1:17:20**
